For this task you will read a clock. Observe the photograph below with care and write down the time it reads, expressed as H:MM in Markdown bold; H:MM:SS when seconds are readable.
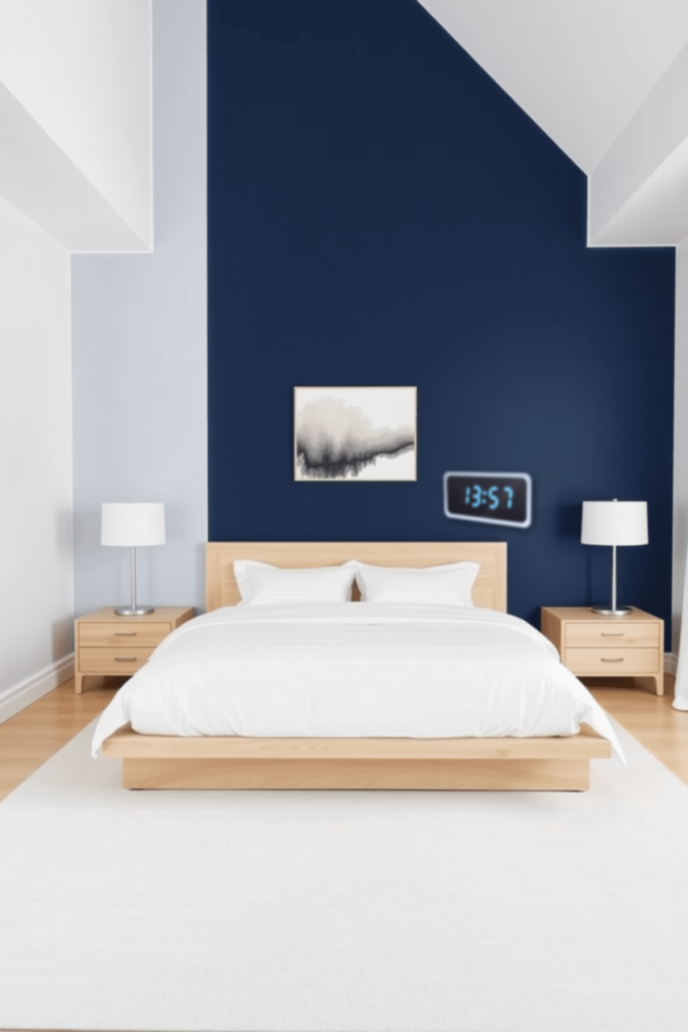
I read **13:57**
